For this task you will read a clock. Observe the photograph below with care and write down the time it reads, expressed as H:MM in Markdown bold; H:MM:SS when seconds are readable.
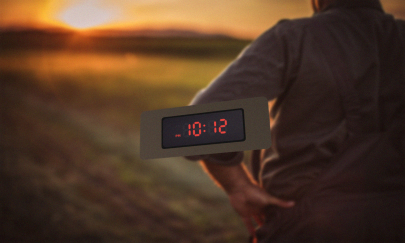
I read **10:12**
